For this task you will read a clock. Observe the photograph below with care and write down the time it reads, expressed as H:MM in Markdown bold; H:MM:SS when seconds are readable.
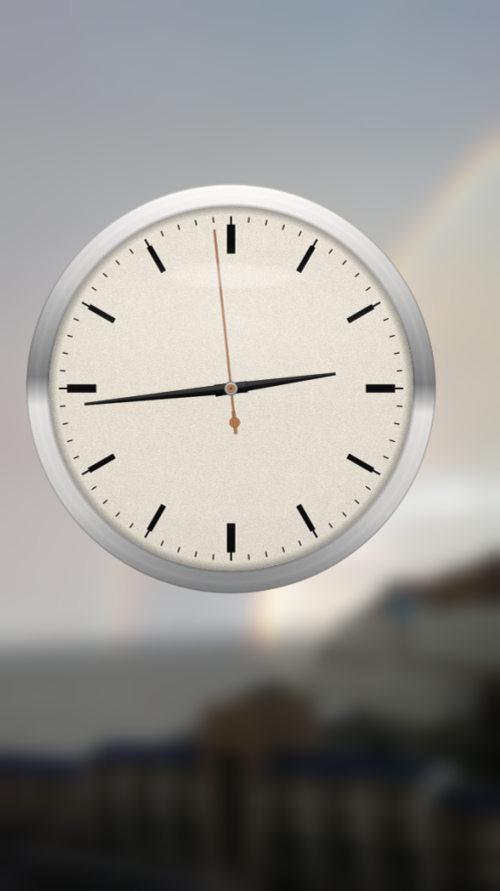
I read **2:43:59**
